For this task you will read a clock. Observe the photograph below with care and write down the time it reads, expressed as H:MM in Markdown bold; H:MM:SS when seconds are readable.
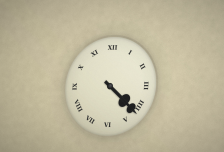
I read **4:22**
